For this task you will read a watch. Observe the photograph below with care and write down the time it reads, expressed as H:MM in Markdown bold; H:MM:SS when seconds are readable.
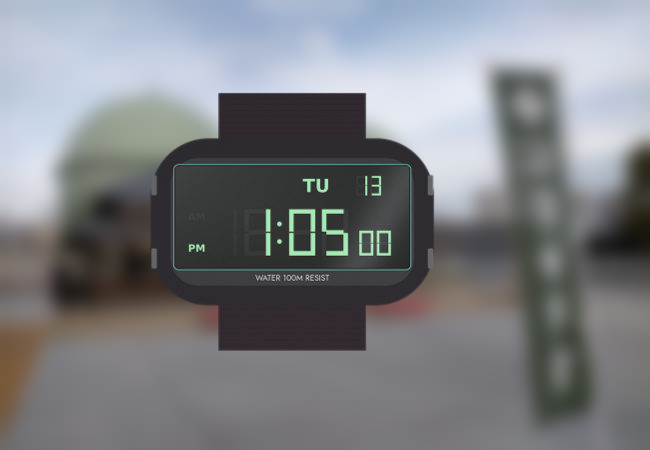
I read **1:05:00**
